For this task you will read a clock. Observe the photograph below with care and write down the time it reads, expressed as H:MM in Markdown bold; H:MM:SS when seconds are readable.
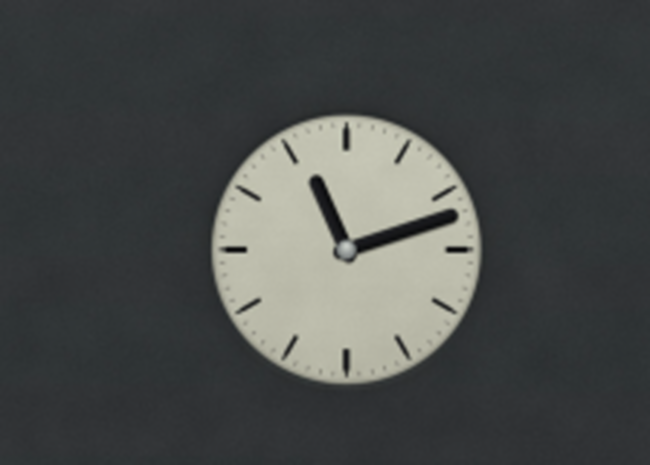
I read **11:12**
